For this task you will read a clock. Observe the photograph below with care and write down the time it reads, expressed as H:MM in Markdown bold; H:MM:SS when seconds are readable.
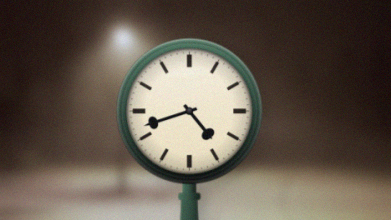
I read **4:42**
